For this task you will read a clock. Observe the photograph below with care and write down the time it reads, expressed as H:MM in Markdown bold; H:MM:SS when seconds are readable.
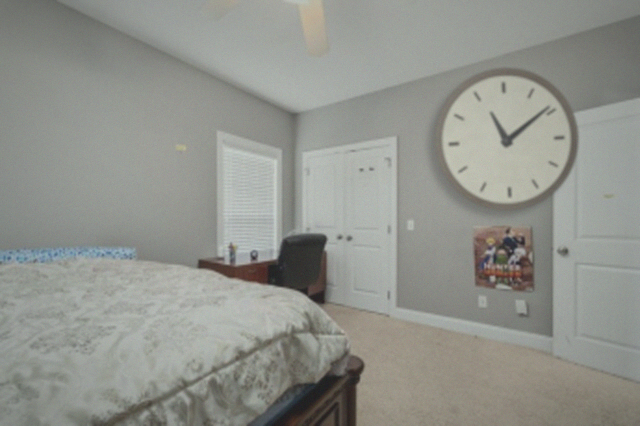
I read **11:09**
